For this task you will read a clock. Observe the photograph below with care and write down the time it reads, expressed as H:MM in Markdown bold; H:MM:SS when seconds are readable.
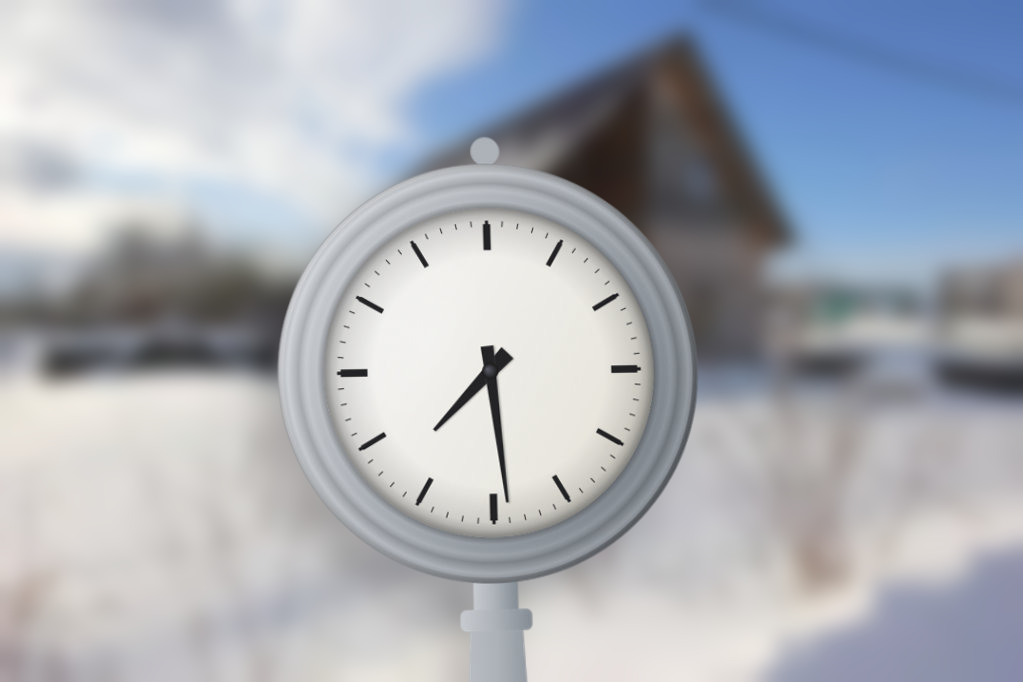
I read **7:29**
